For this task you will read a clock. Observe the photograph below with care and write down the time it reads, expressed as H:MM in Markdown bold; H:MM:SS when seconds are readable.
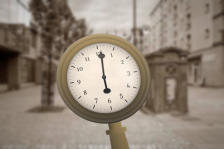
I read **6:01**
